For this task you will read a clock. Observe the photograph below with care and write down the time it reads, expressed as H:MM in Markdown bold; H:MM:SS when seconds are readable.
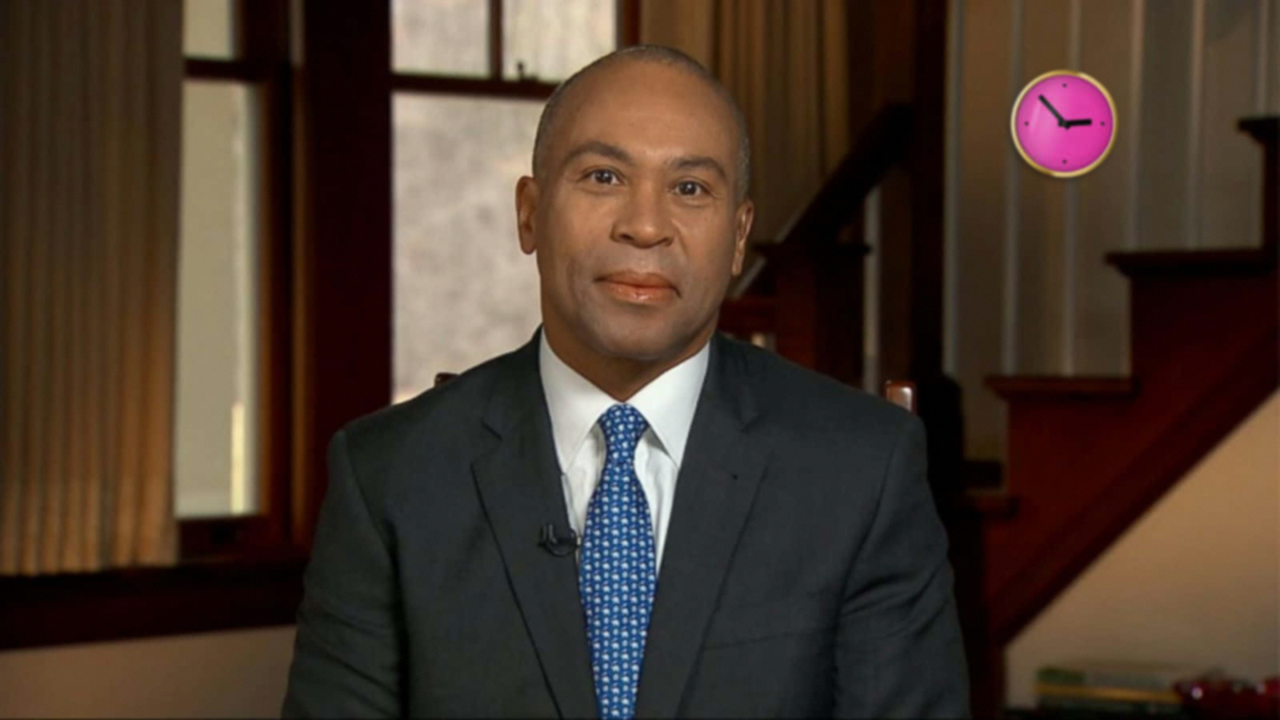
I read **2:53**
